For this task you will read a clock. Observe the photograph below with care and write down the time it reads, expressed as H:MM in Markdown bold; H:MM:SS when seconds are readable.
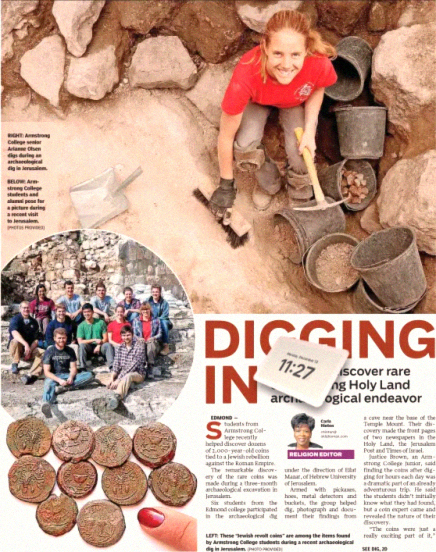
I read **11:27**
